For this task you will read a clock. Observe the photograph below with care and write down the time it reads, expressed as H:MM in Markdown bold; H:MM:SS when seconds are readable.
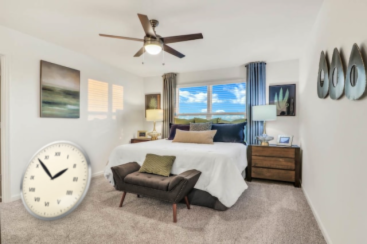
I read **1:52**
